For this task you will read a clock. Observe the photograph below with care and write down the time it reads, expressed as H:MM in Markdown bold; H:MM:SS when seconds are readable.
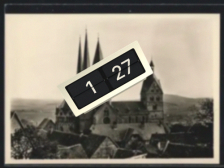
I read **1:27**
